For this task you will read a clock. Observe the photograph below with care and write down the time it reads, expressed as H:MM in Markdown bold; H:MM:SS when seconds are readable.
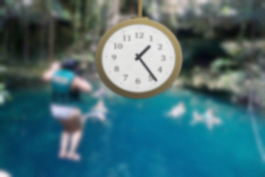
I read **1:24**
